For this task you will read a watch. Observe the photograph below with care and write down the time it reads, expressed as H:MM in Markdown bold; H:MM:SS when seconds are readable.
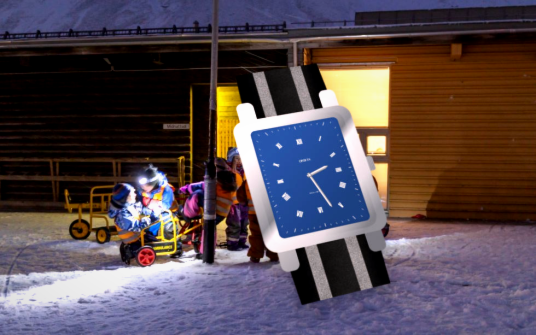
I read **2:27**
